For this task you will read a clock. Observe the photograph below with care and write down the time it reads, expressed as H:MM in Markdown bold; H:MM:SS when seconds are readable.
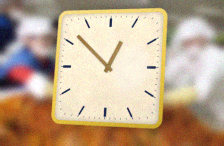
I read **12:52**
